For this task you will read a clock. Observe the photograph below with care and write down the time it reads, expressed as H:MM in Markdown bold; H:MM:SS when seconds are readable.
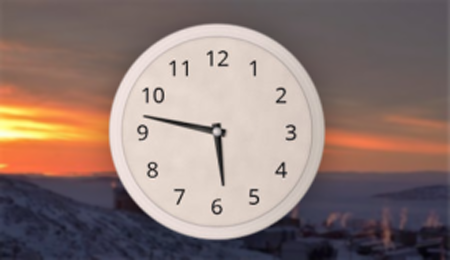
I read **5:47**
